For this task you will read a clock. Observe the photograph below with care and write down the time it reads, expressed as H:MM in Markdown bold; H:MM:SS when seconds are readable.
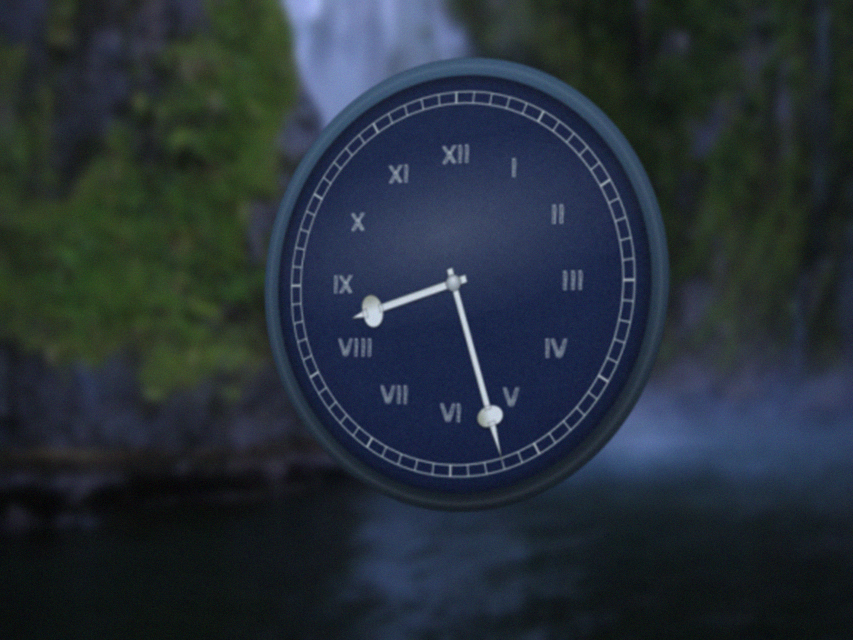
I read **8:27**
